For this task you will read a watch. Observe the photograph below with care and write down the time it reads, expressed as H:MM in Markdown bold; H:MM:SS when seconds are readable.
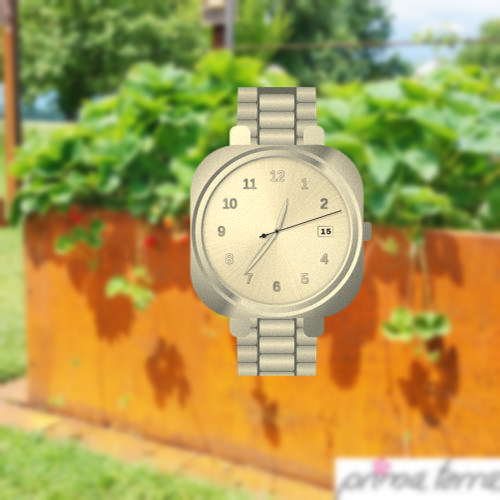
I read **12:36:12**
